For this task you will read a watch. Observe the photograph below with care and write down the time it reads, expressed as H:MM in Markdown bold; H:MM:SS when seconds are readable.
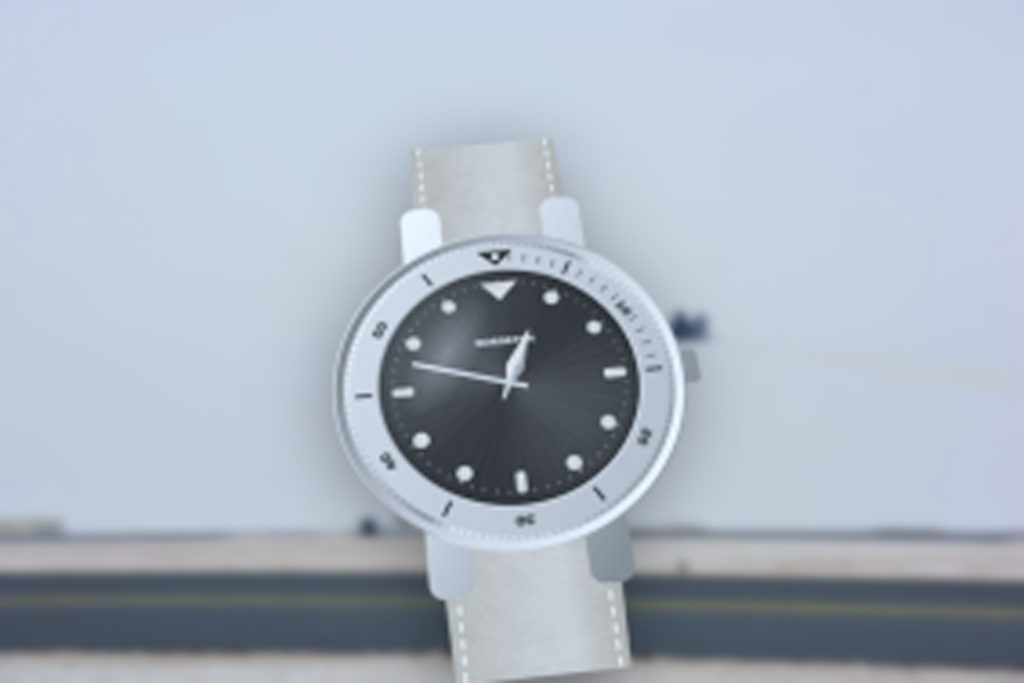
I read **12:48**
